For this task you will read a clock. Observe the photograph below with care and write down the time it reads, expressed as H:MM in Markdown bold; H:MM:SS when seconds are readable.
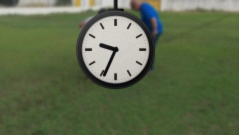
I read **9:34**
